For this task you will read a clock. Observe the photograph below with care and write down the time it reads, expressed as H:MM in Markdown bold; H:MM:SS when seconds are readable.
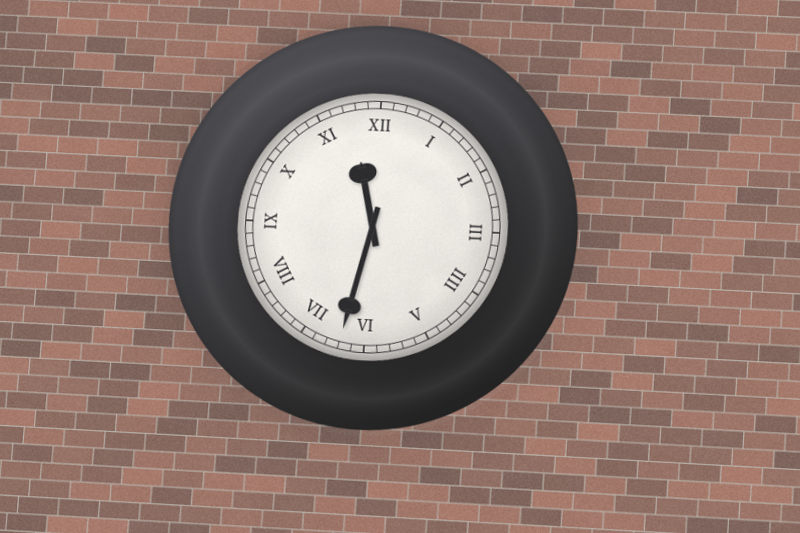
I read **11:32**
